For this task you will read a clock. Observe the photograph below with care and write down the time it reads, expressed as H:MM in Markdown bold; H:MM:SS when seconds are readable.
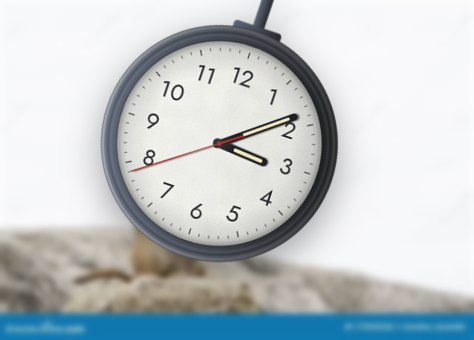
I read **3:08:39**
